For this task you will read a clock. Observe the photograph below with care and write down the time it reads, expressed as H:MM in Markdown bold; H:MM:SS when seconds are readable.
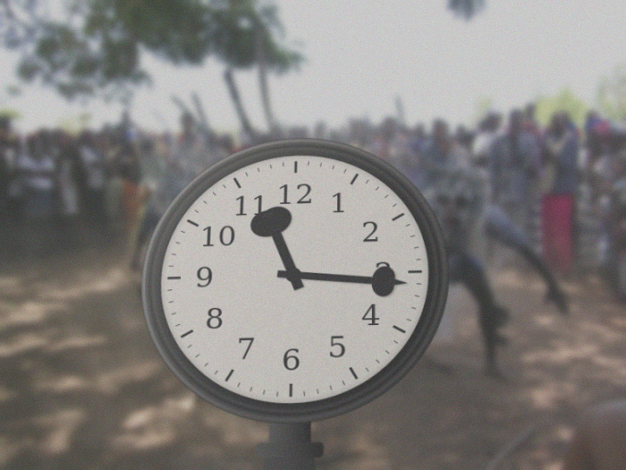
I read **11:16**
